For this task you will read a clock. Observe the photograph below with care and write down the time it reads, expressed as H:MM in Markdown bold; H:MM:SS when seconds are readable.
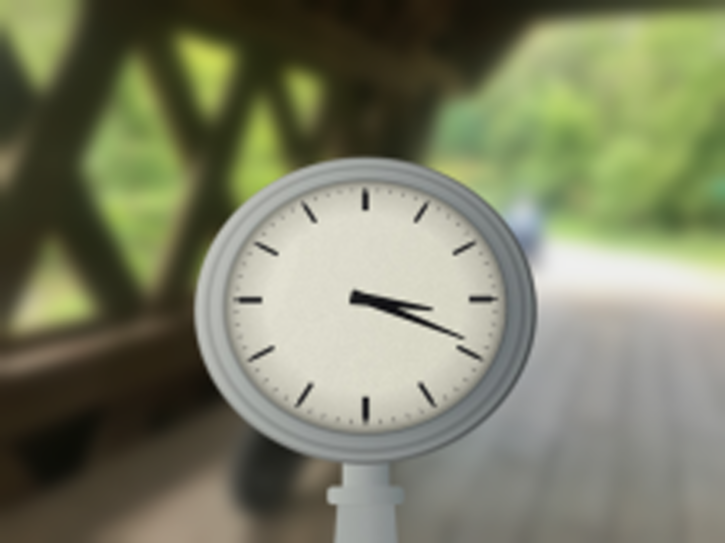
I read **3:19**
